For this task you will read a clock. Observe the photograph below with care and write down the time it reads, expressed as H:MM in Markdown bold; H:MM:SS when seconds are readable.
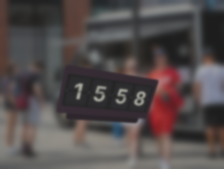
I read **15:58**
